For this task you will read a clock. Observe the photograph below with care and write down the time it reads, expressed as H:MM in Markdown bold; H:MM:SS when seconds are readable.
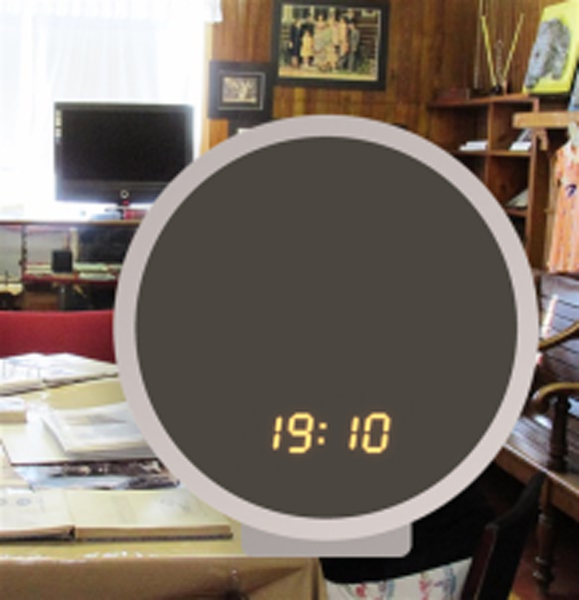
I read **19:10**
